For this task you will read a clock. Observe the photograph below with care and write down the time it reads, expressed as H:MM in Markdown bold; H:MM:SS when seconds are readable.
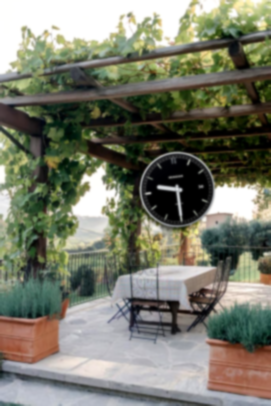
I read **9:30**
